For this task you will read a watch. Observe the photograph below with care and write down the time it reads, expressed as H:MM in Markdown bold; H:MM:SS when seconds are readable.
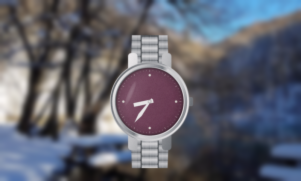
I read **8:36**
